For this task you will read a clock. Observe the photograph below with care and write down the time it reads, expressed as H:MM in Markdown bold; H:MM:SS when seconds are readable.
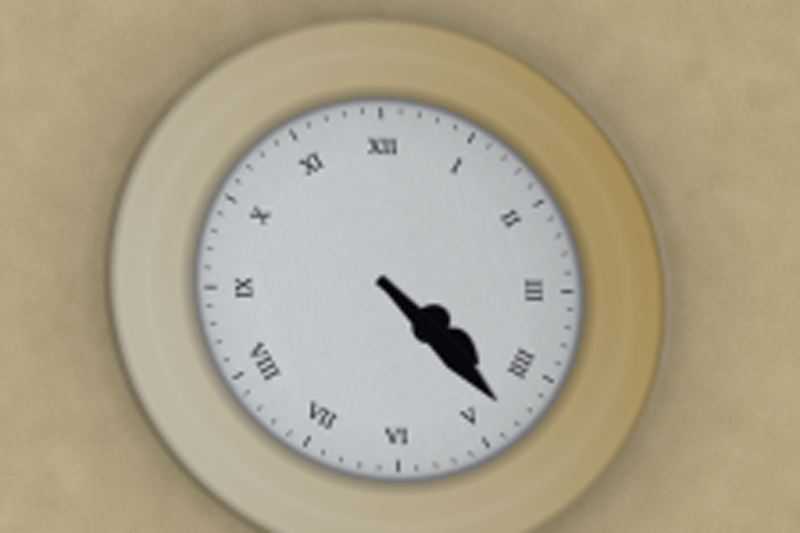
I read **4:23**
